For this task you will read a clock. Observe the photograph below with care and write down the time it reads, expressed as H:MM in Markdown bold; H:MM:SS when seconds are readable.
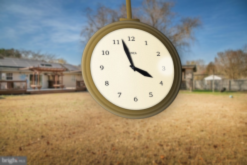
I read **3:57**
